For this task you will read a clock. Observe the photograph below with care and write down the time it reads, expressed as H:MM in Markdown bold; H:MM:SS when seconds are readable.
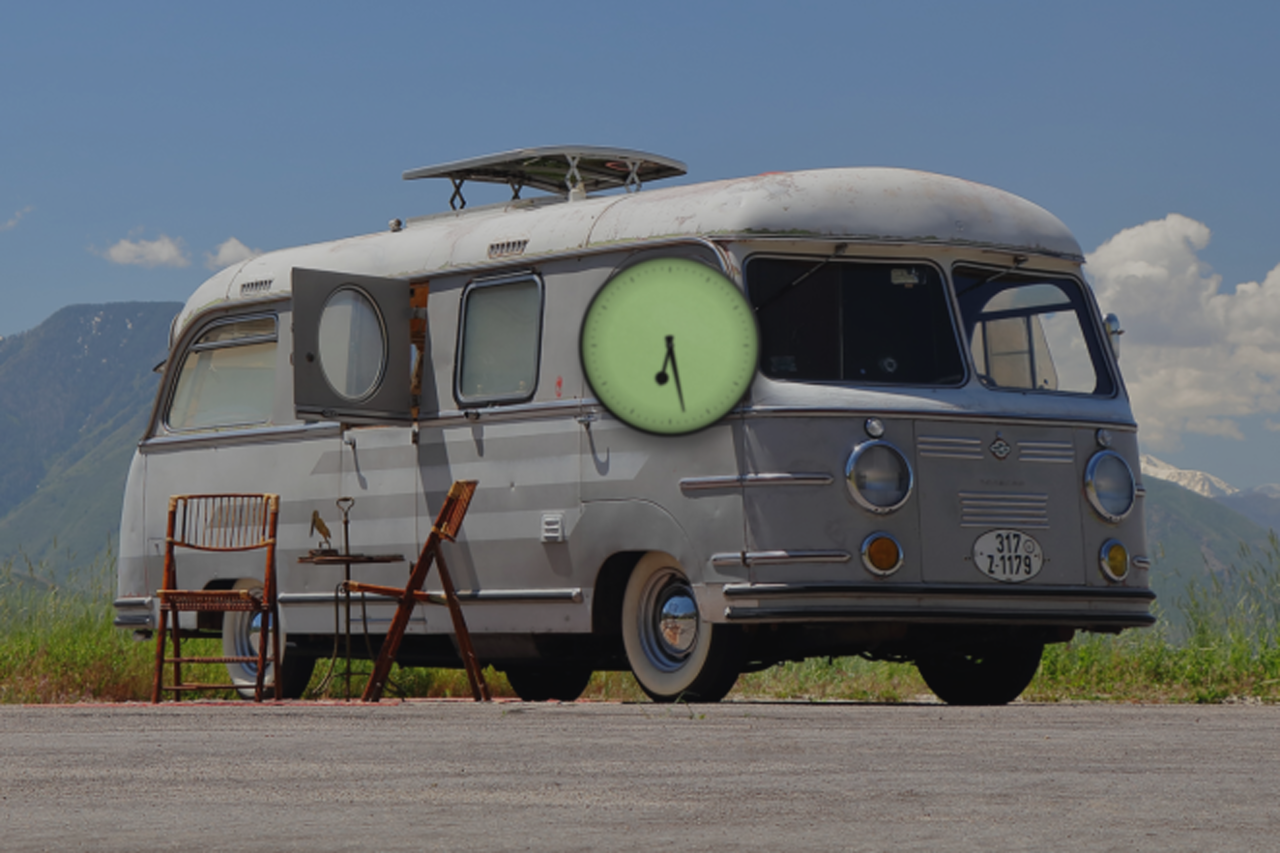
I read **6:28**
